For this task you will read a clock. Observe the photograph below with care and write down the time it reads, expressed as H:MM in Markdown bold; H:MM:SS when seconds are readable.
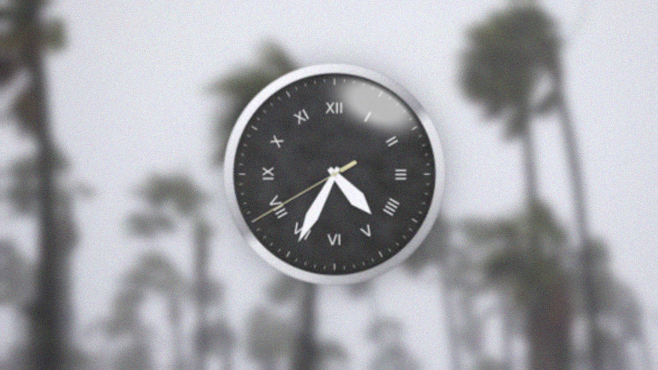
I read **4:34:40**
